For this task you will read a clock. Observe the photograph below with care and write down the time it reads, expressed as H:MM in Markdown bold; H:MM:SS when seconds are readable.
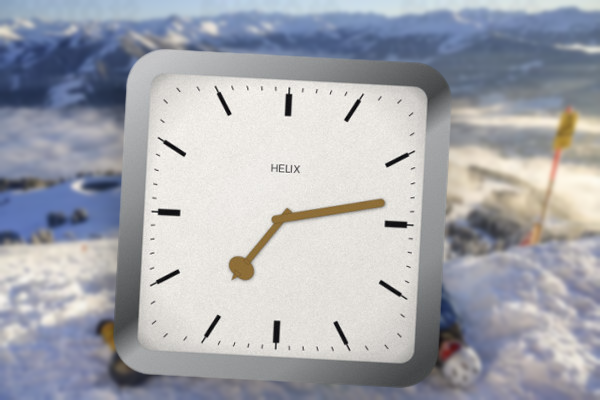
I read **7:13**
